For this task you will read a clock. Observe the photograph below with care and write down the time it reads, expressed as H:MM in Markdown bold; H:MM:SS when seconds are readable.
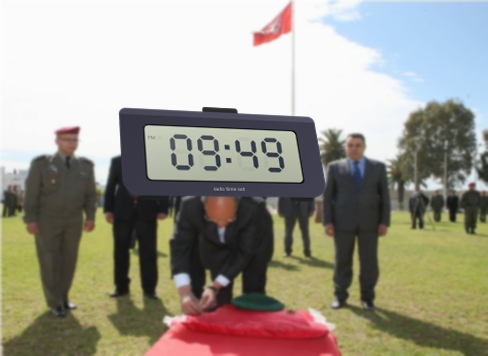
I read **9:49**
